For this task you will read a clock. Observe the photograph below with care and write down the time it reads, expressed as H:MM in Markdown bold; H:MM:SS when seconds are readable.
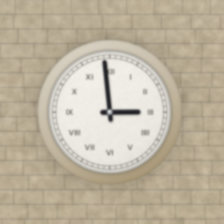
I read **2:59**
